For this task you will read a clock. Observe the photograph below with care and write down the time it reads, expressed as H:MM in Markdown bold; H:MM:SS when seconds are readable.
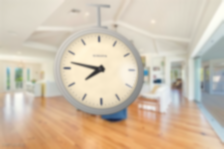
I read **7:47**
